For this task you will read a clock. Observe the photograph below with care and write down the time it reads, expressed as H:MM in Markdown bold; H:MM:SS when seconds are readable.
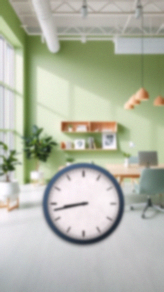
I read **8:43**
